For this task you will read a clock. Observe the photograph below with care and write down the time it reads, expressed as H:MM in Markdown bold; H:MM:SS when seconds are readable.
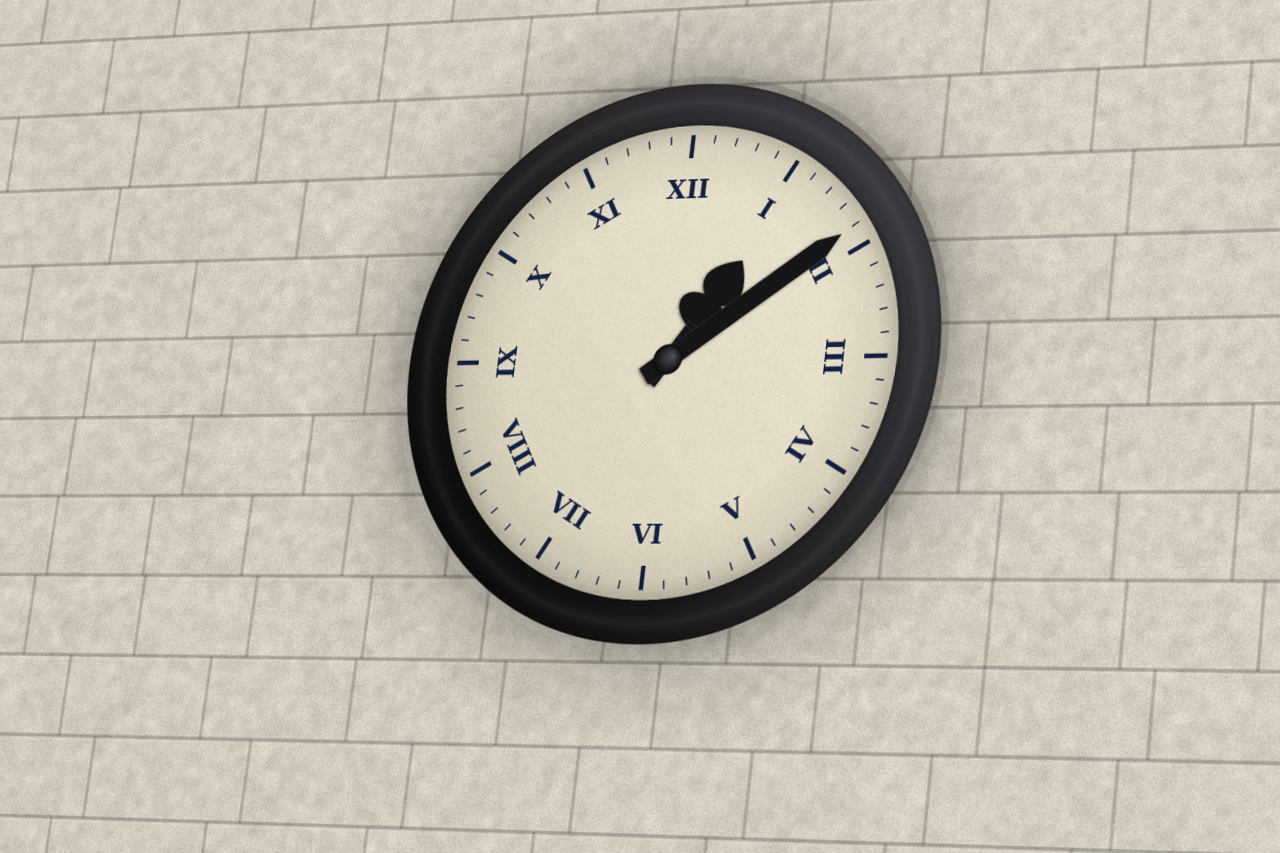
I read **1:09**
